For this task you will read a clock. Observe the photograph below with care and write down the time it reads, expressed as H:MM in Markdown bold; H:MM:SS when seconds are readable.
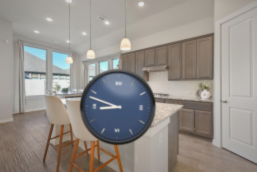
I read **8:48**
